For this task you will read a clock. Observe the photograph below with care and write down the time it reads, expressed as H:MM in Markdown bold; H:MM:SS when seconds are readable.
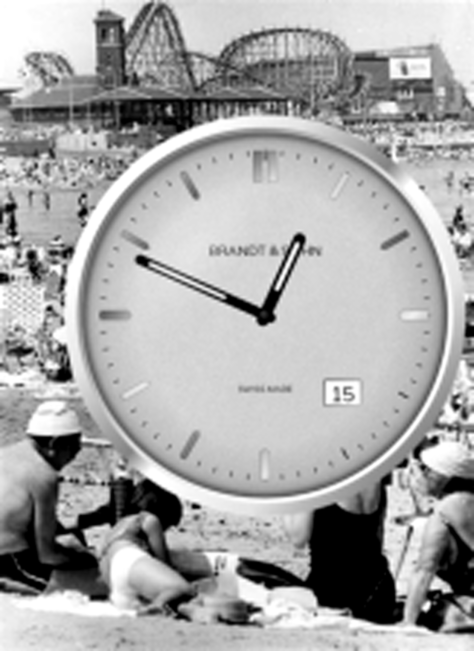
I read **12:49**
